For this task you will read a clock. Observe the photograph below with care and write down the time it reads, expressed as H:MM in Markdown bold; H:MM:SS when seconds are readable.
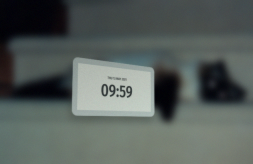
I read **9:59**
